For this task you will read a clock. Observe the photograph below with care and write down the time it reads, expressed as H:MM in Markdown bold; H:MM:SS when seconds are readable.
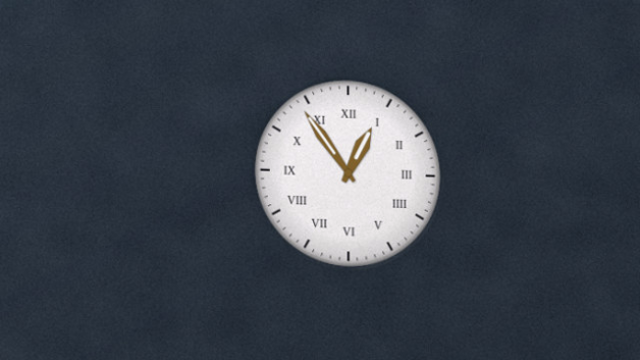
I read **12:54**
